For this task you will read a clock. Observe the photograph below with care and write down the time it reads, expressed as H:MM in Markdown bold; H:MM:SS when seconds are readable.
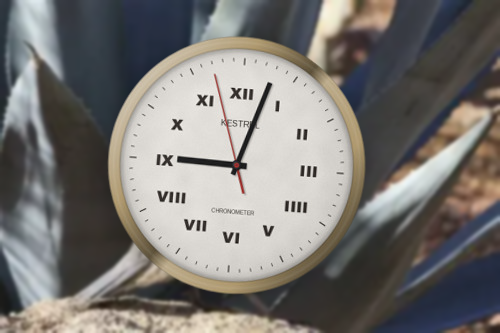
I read **9:02:57**
